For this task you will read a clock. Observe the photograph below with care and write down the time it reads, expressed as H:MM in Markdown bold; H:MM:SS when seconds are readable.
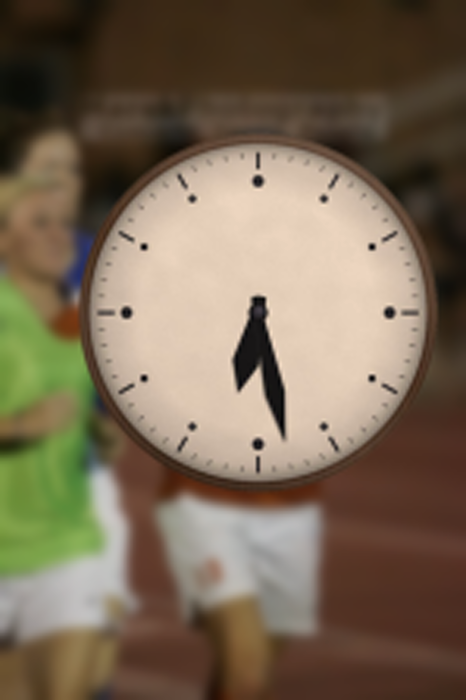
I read **6:28**
